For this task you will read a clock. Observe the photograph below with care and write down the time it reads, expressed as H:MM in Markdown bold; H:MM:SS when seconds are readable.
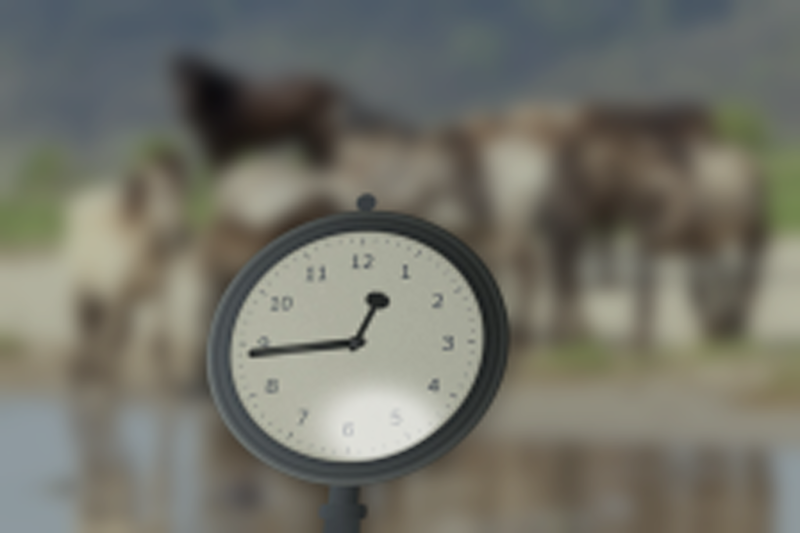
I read **12:44**
